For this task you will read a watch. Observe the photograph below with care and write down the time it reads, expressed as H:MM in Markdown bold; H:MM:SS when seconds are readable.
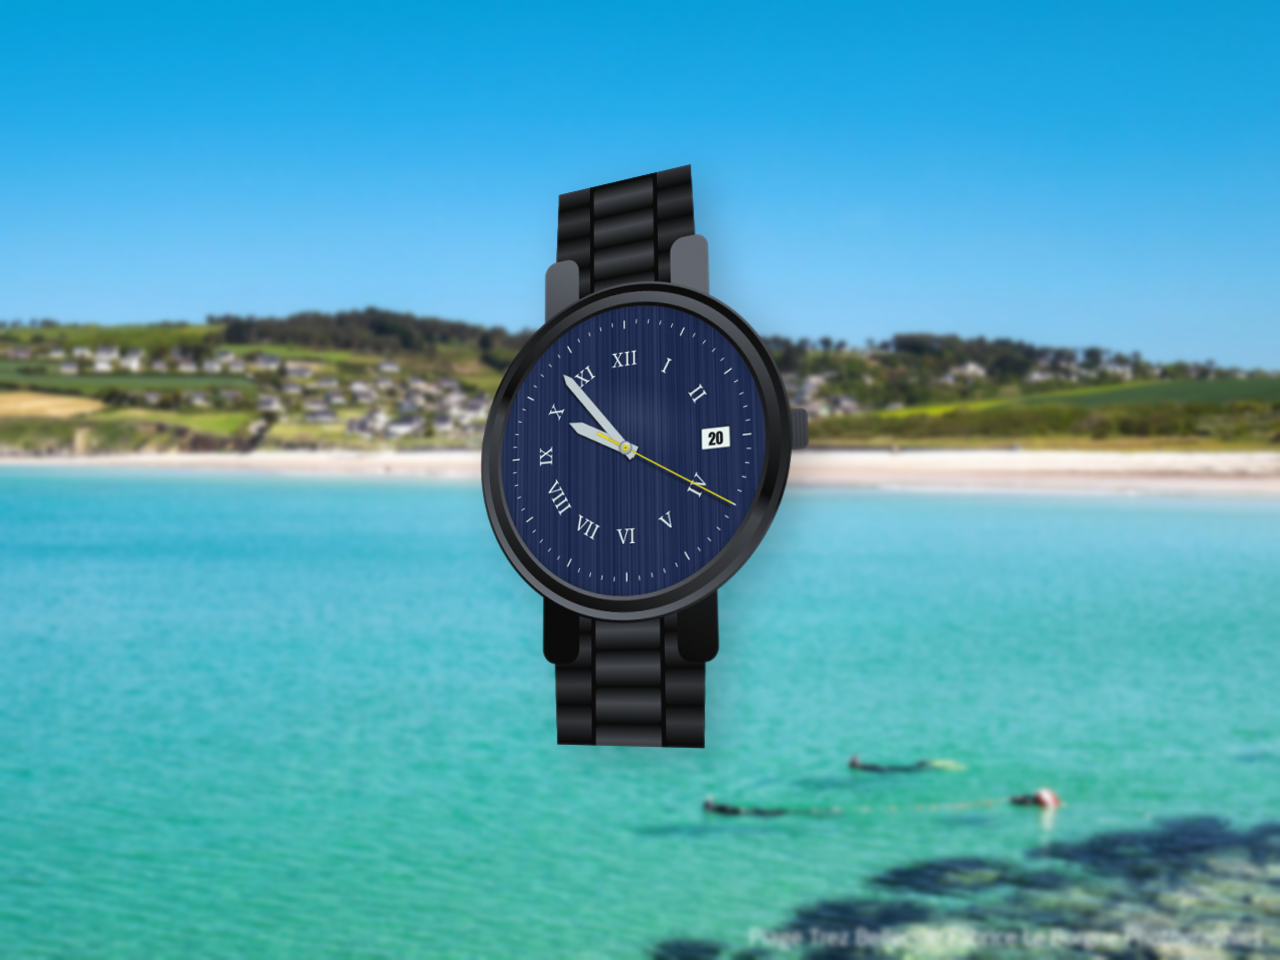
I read **9:53:20**
